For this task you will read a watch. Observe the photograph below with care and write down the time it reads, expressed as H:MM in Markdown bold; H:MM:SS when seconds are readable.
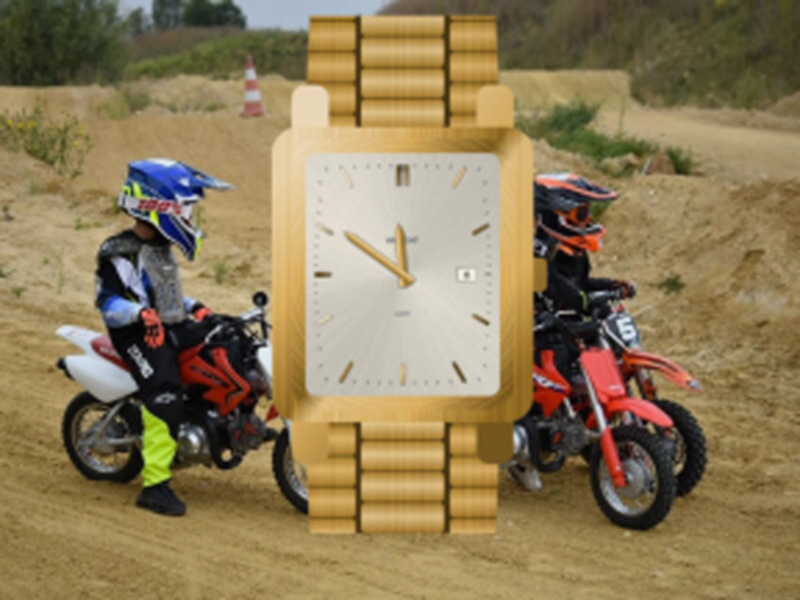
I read **11:51**
